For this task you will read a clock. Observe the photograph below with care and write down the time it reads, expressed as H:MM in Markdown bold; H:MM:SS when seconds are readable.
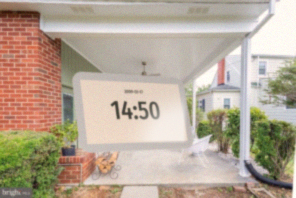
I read **14:50**
